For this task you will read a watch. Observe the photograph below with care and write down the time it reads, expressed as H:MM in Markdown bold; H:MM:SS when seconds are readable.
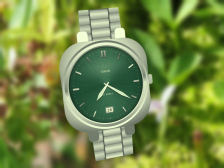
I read **7:21**
